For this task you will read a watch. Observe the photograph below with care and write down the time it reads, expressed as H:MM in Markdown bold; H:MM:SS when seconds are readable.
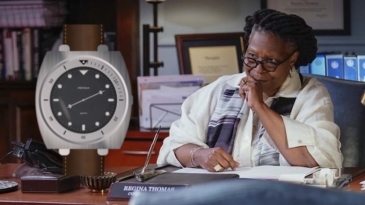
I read **8:11**
